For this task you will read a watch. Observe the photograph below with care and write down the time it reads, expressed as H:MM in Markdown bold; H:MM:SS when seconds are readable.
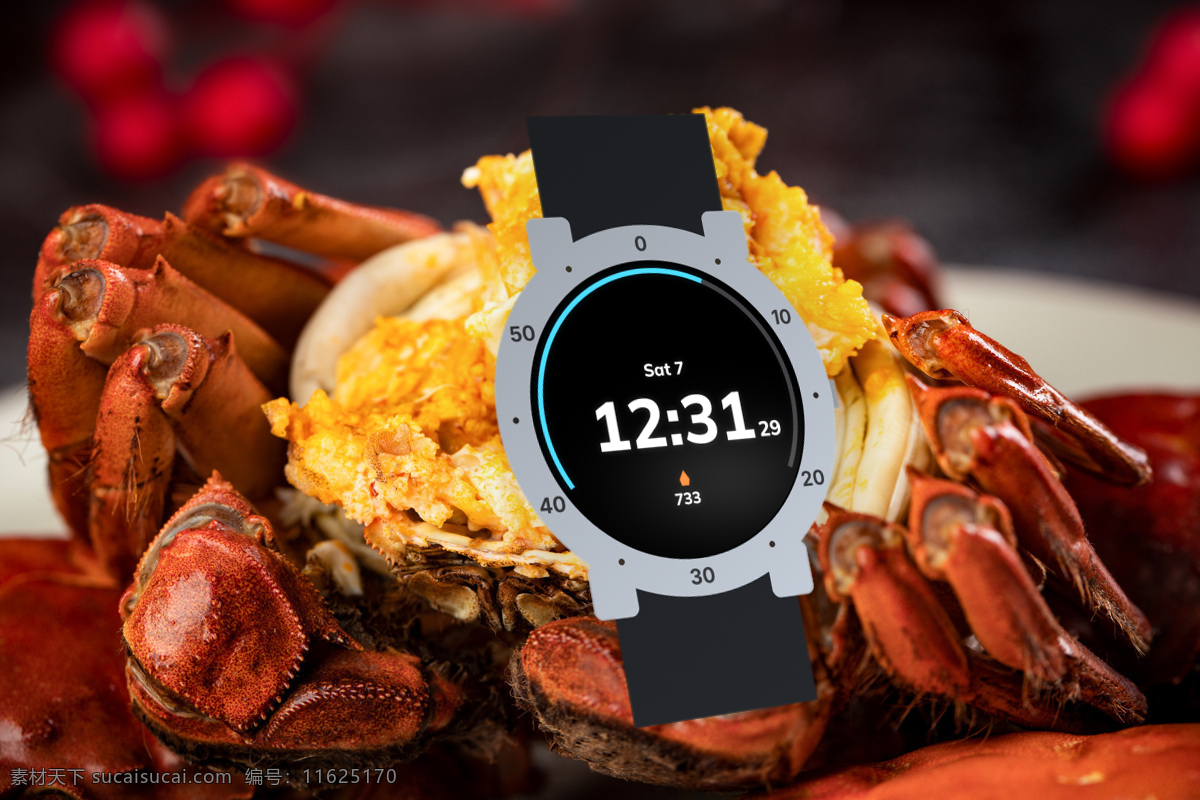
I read **12:31:29**
